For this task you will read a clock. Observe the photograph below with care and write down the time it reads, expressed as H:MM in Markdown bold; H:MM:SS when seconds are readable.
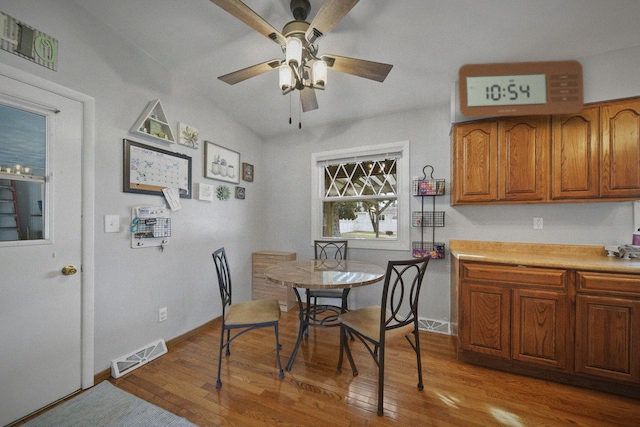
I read **10:54**
